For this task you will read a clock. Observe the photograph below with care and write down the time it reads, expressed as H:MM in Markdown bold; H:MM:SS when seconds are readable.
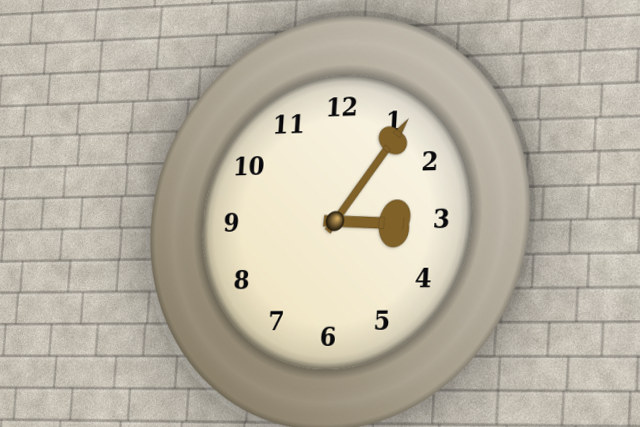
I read **3:06**
